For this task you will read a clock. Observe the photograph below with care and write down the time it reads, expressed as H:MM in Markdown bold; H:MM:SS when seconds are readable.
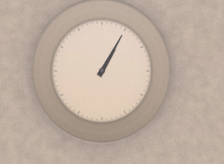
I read **1:05**
